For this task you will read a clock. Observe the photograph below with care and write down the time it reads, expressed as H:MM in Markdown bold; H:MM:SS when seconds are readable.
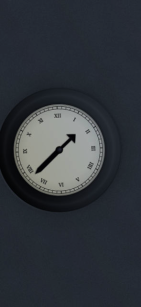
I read **1:38**
